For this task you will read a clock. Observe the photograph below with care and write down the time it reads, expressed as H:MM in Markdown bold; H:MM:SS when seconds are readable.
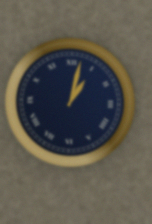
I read **1:02**
